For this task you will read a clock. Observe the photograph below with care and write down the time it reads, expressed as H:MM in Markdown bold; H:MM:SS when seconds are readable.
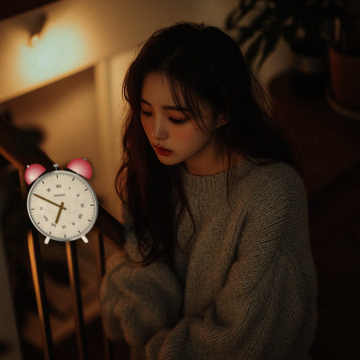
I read **6:50**
